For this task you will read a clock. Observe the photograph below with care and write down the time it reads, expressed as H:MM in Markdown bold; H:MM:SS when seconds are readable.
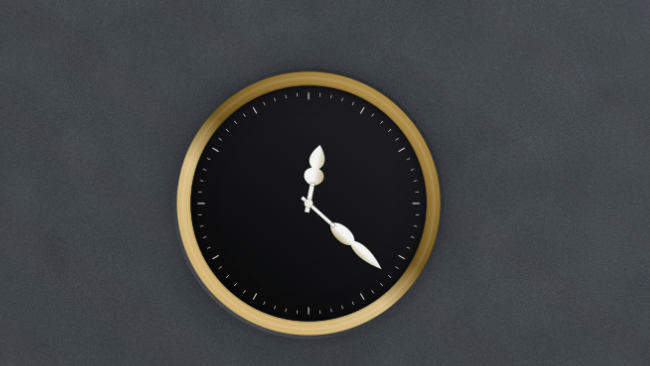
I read **12:22**
